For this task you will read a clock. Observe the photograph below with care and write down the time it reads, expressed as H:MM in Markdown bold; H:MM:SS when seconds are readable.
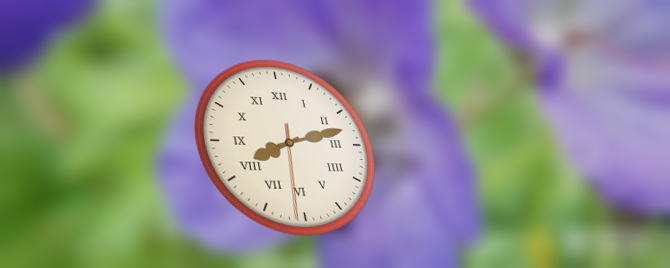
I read **8:12:31**
